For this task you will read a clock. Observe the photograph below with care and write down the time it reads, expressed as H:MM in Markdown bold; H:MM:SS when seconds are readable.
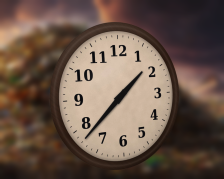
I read **1:38**
